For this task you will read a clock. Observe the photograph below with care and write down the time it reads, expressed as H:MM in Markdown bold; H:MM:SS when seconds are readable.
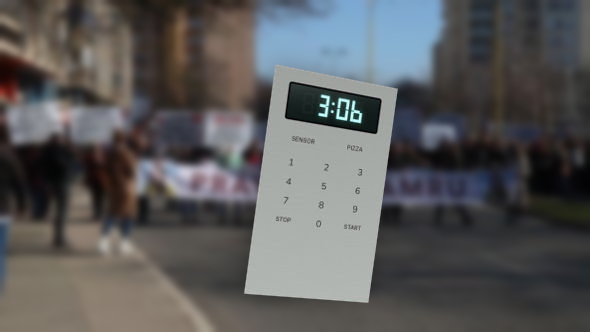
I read **3:06**
